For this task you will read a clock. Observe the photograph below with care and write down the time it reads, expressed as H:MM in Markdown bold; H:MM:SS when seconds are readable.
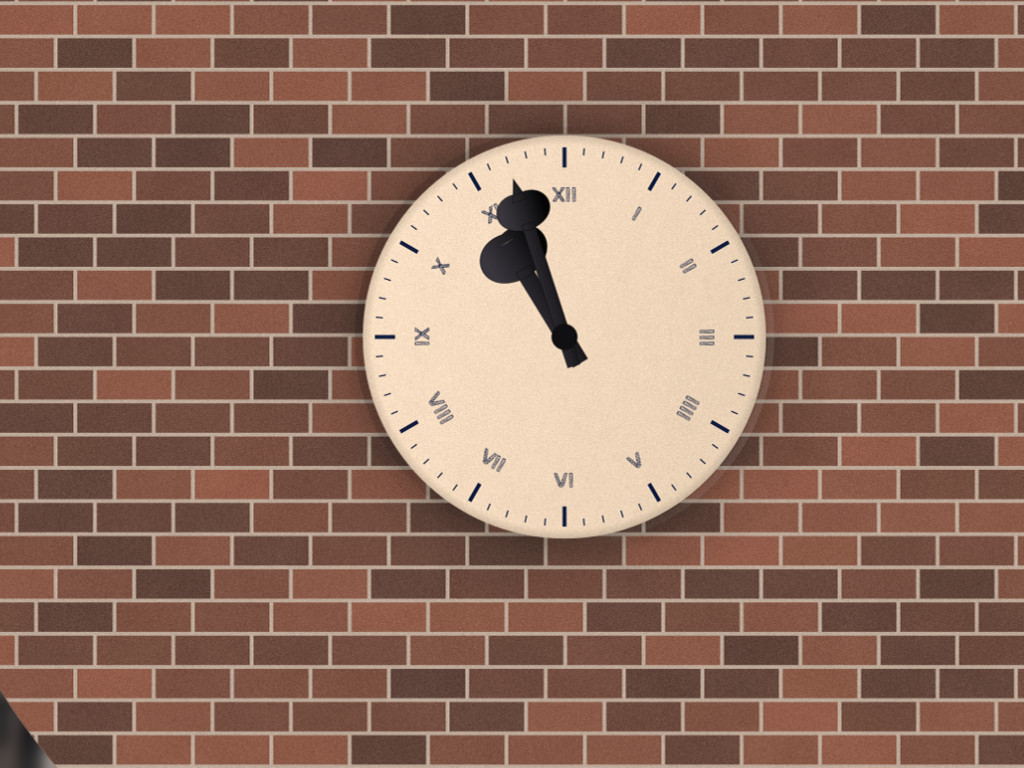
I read **10:57**
